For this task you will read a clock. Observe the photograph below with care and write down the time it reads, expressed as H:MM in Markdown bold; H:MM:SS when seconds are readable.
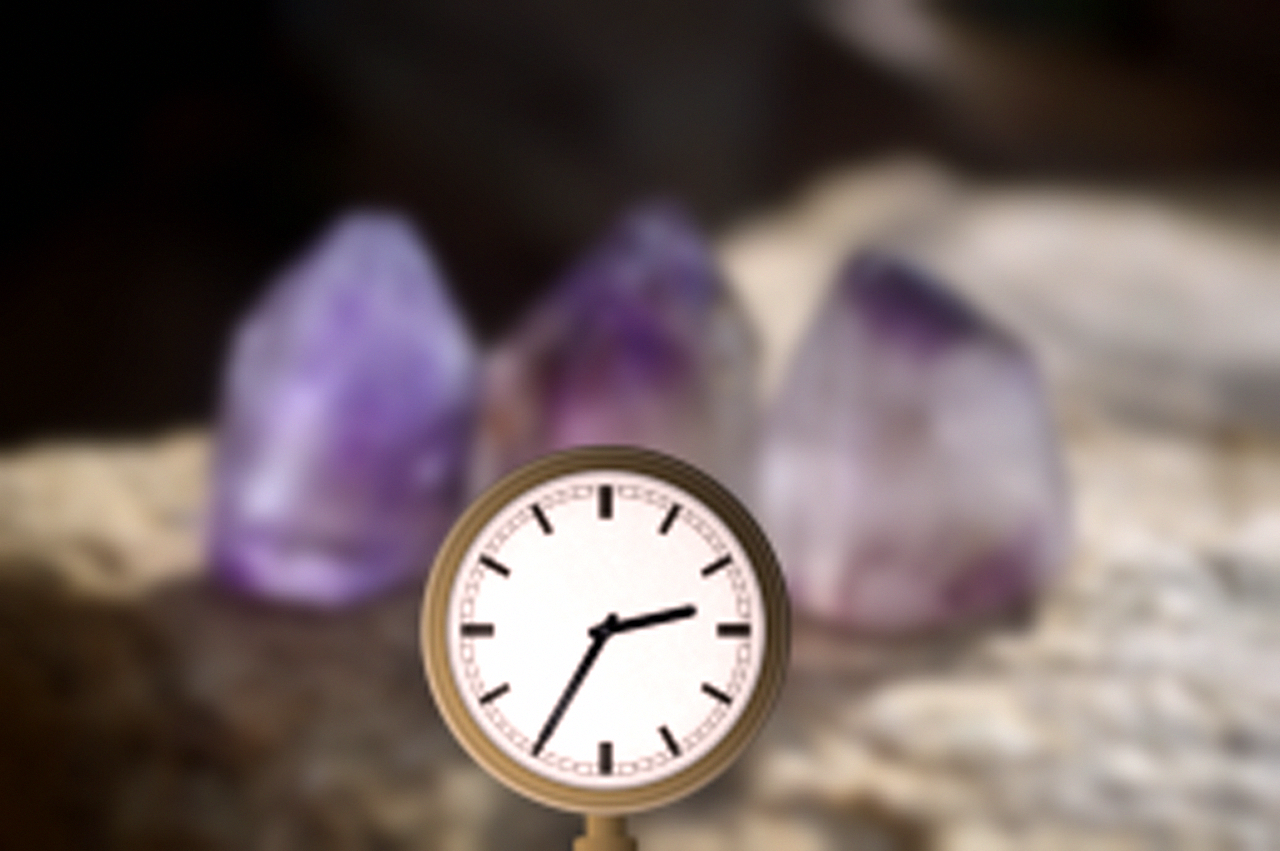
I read **2:35**
